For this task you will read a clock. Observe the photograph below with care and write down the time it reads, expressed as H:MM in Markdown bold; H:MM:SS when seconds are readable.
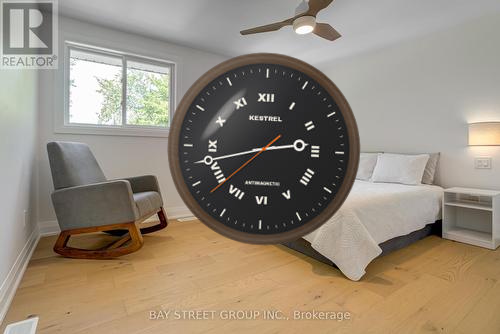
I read **2:42:38**
